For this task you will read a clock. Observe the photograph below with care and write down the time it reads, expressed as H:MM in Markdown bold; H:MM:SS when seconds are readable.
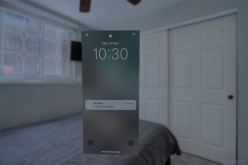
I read **10:30**
